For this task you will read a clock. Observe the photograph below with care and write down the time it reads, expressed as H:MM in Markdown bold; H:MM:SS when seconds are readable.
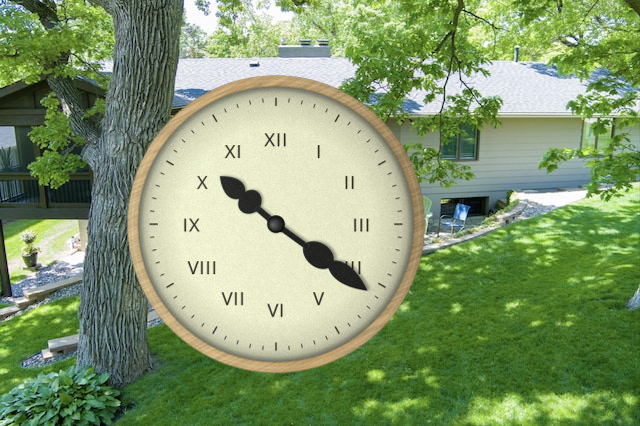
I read **10:21**
